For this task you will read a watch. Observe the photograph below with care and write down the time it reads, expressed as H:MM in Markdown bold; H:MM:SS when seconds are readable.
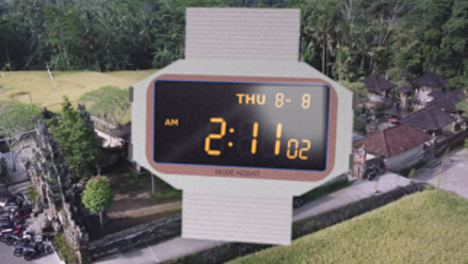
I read **2:11:02**
